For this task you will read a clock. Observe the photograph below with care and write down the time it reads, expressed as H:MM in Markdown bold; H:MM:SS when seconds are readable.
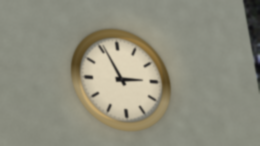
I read **2:56**
